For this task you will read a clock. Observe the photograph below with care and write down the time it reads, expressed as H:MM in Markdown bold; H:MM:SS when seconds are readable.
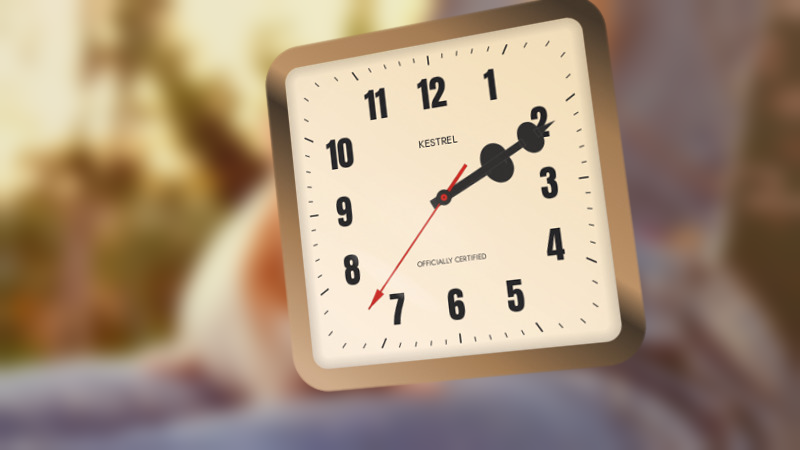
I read **2:10:37**
